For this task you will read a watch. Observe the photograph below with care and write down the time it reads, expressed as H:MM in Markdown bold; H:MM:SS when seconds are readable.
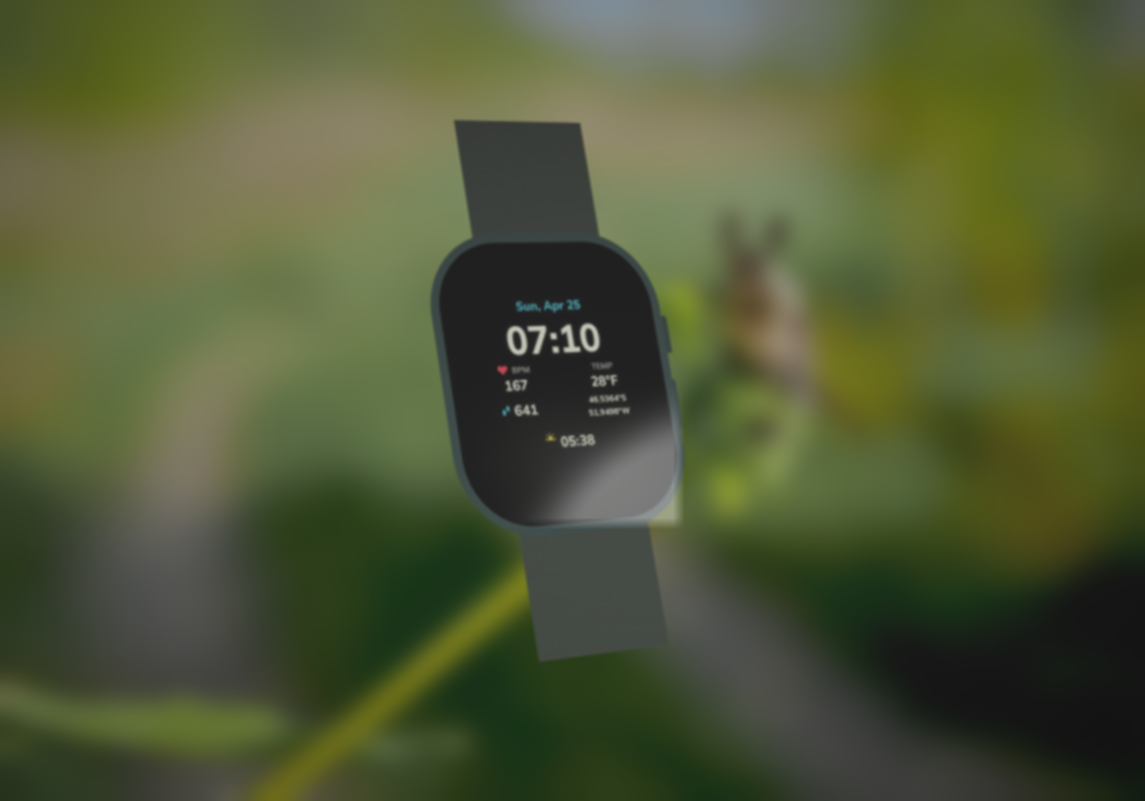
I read **7:10**
